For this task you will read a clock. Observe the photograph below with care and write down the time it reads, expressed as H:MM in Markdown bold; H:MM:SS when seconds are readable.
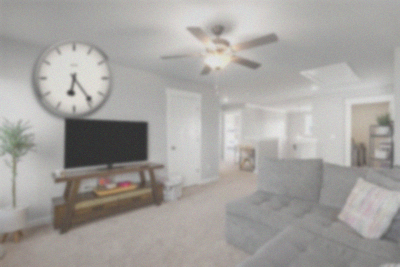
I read **6:24**
